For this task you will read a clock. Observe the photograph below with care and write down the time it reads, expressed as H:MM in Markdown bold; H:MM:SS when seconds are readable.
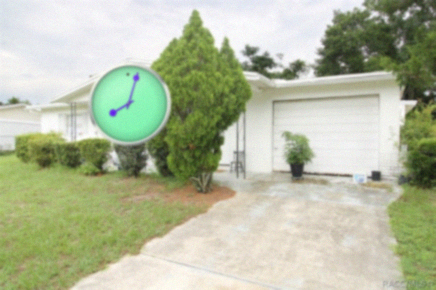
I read **8:03**
